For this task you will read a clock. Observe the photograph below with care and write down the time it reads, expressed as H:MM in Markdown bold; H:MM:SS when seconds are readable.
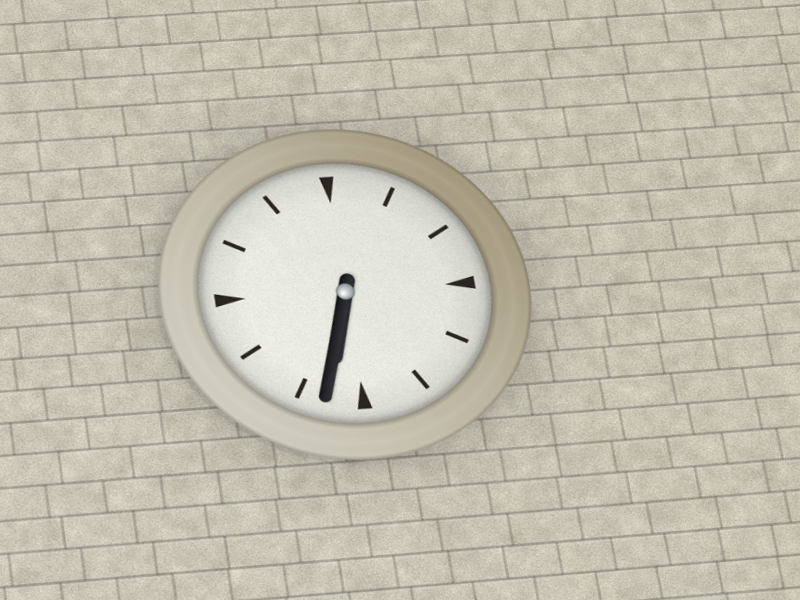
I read **6:33**
